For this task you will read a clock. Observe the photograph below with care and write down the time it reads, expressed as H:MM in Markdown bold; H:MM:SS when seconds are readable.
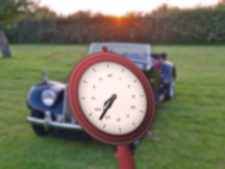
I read **7:37**
